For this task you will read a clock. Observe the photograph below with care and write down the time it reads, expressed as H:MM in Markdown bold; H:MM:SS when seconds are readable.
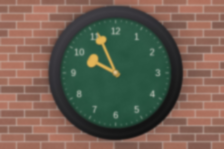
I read **9:56**
